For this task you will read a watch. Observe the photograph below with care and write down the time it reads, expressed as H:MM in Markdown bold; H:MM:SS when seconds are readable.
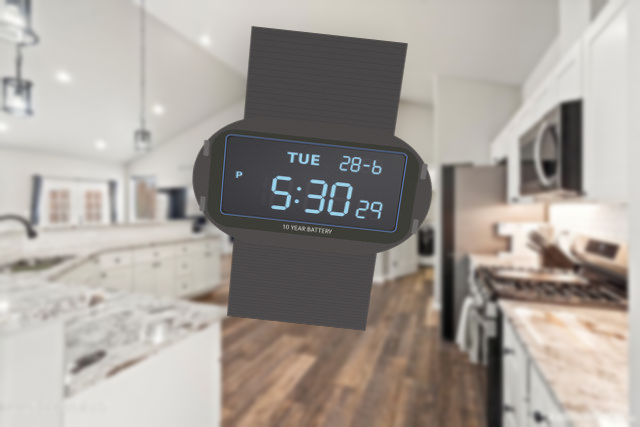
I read **5:30:29**
